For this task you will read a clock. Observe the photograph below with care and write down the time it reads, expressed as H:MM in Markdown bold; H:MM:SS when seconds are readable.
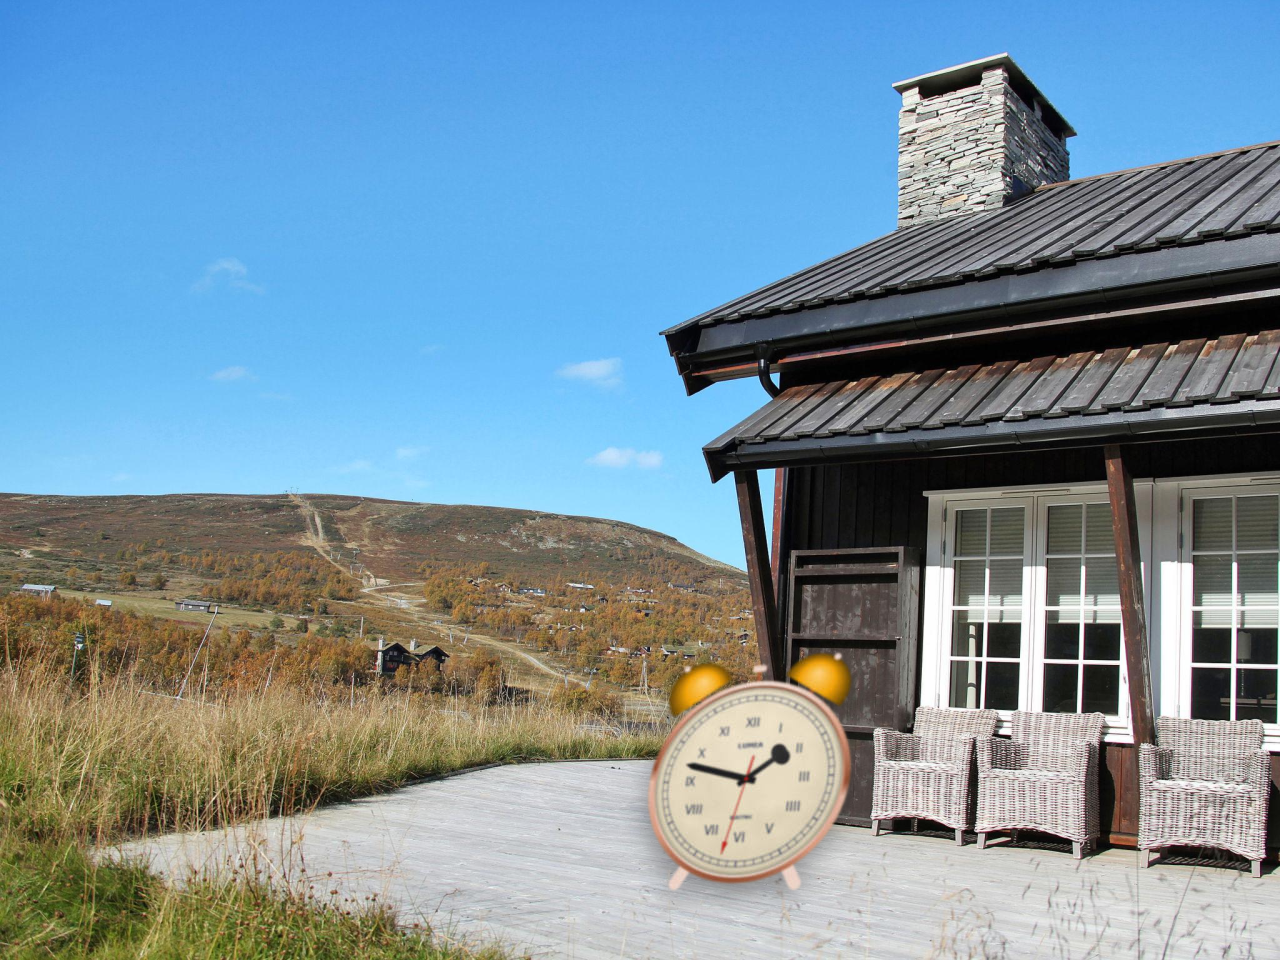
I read **1:47:32**
